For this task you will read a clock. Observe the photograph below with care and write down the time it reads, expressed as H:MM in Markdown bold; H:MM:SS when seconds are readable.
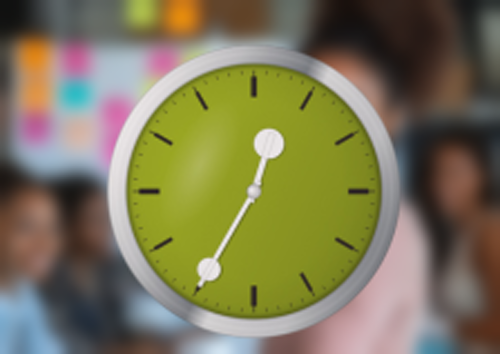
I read **12:35**
